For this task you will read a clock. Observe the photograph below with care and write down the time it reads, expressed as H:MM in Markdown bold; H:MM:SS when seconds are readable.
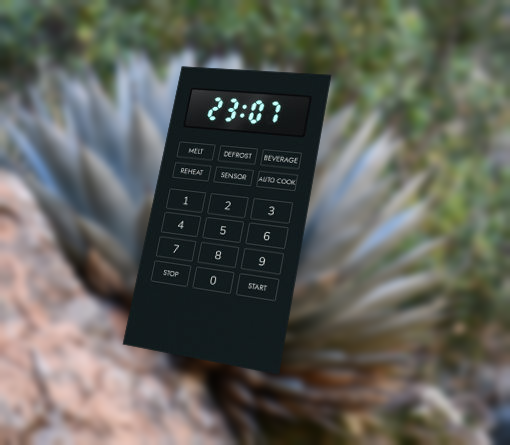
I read **23:07**
